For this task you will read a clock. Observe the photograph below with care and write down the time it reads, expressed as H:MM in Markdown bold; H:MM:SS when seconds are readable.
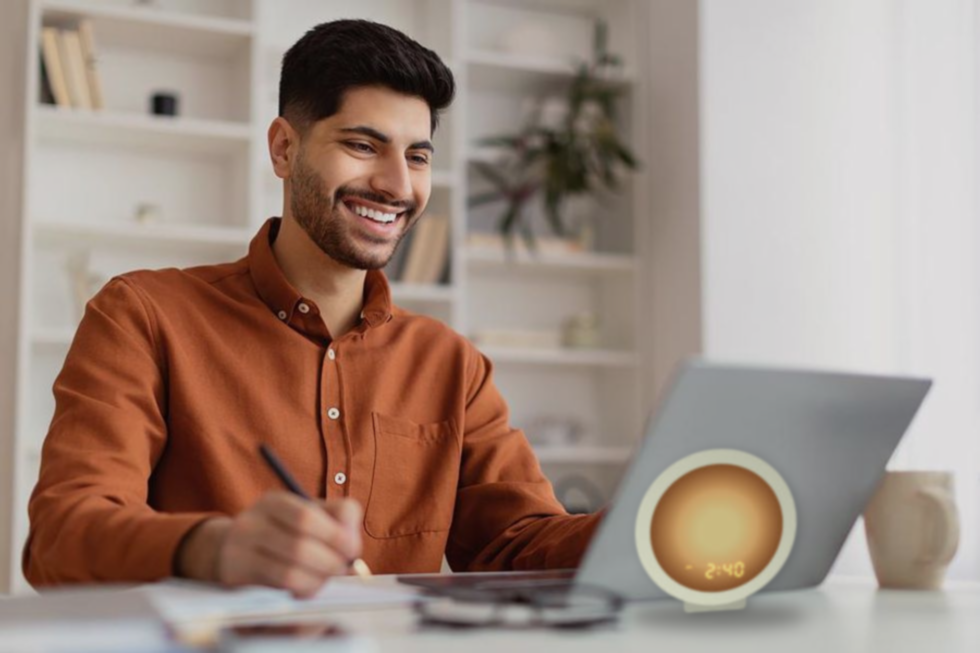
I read **2:40**
